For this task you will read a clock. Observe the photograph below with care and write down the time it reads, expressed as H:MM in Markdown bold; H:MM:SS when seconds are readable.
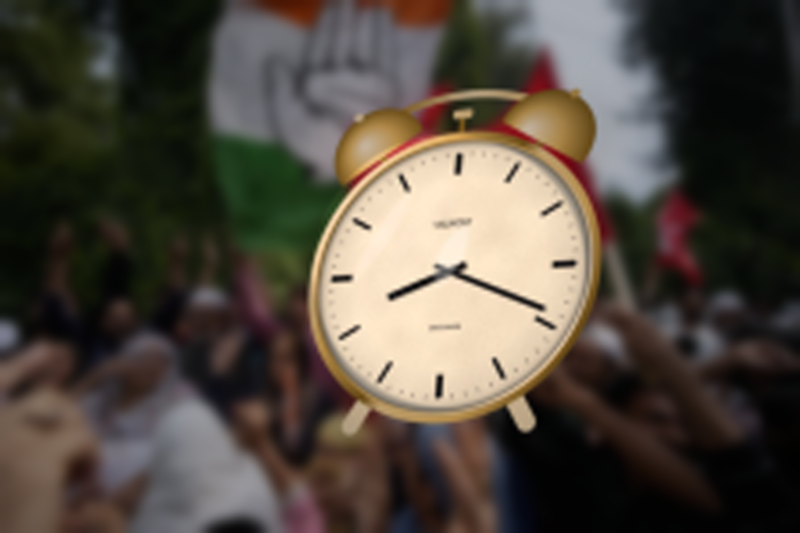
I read **8:19**
